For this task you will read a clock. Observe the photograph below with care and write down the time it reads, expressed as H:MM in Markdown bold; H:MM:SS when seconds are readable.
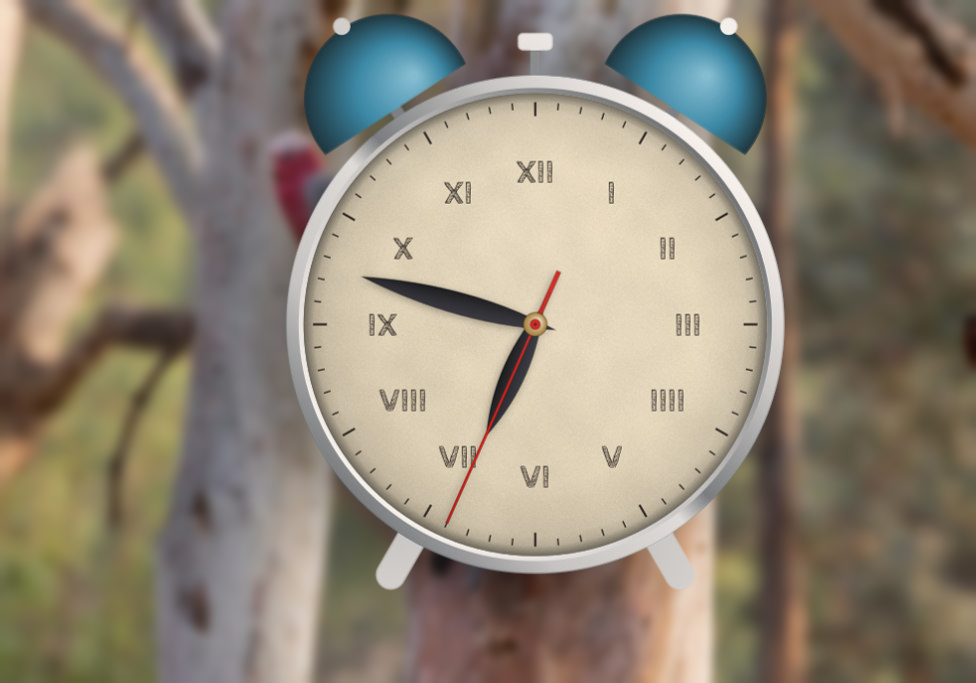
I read **6:47:34**
